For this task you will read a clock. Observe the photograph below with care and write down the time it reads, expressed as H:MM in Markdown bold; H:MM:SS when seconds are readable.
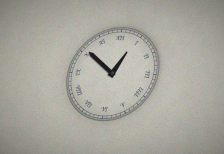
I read **12:51**
